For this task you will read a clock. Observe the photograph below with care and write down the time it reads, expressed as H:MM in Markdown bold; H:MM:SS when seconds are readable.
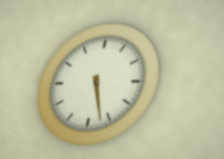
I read **5:27**
